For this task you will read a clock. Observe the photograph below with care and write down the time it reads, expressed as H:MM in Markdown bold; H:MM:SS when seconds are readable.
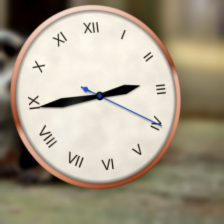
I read **2:44:20**
